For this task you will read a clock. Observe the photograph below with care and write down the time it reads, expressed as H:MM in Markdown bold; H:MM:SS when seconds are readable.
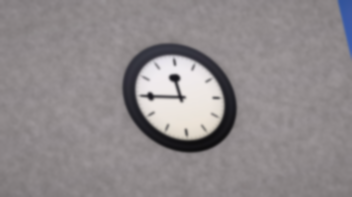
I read **11:45**
